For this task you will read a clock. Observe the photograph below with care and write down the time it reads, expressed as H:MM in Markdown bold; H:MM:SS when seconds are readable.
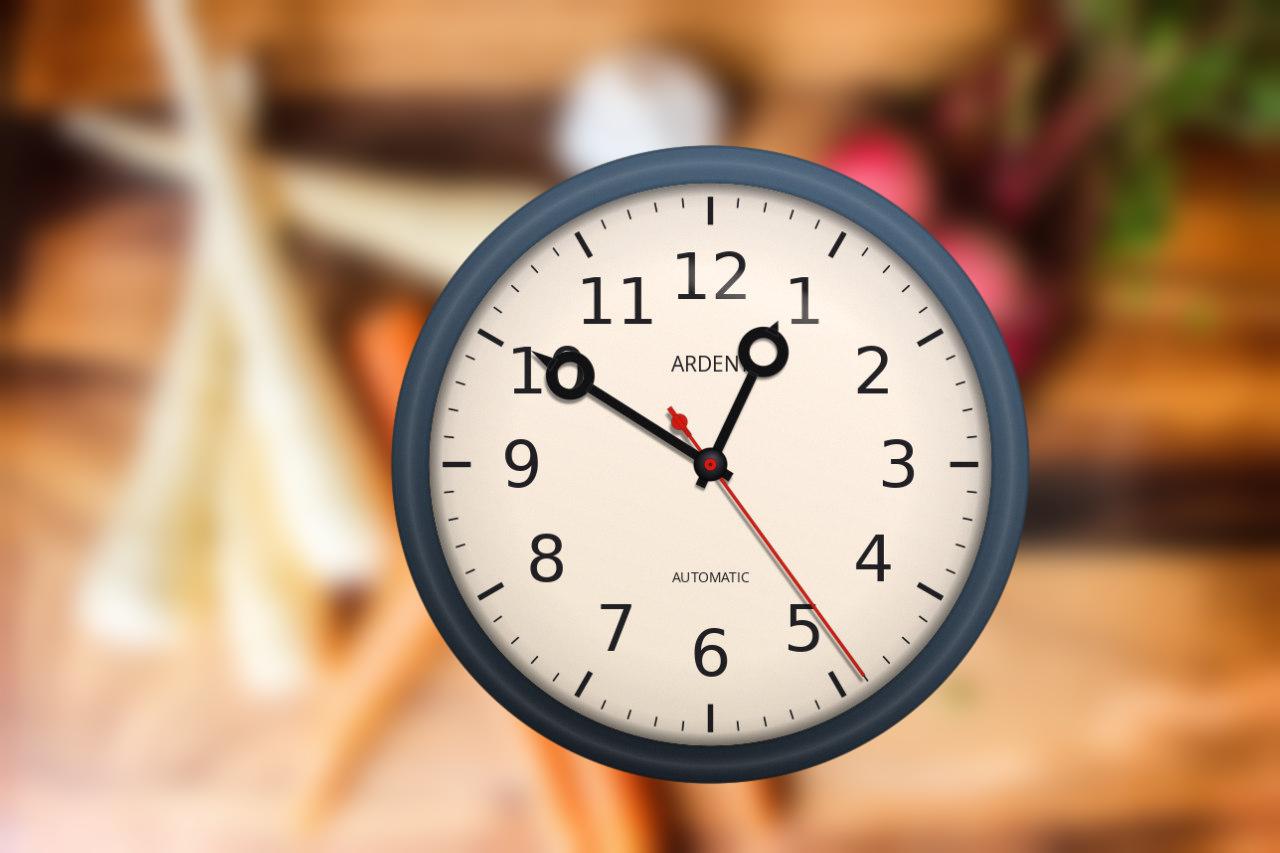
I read **12:50:24**
